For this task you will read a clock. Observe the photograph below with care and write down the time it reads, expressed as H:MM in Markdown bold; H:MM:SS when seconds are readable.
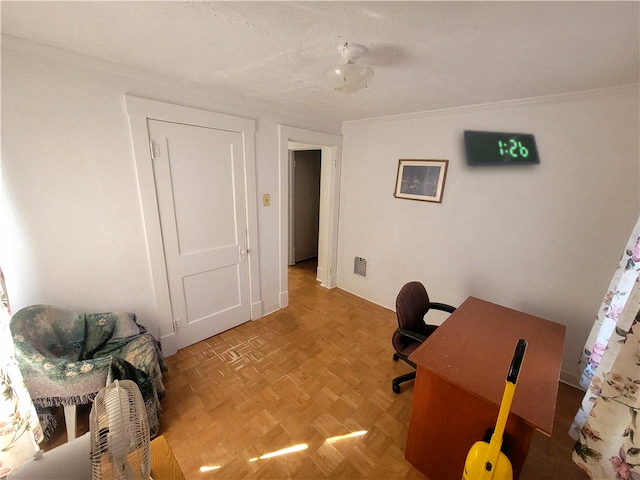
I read **1:26**
